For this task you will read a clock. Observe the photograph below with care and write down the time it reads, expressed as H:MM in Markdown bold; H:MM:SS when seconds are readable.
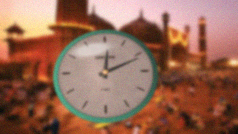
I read **12:11**
